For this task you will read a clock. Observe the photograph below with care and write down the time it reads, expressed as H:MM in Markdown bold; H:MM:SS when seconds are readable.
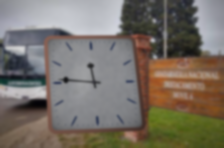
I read **11:46**
